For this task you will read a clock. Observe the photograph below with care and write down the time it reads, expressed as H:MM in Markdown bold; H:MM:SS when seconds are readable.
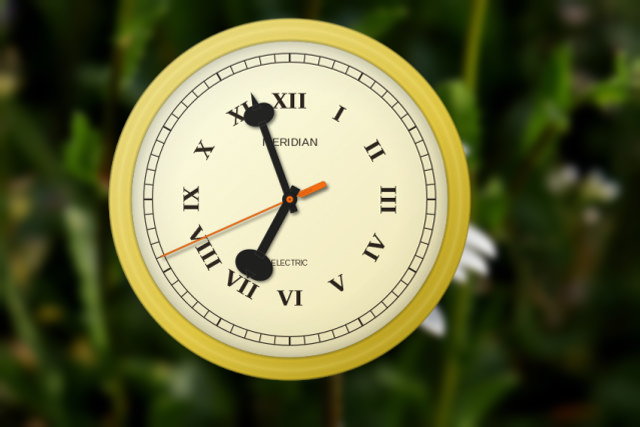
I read **6:56:41**
